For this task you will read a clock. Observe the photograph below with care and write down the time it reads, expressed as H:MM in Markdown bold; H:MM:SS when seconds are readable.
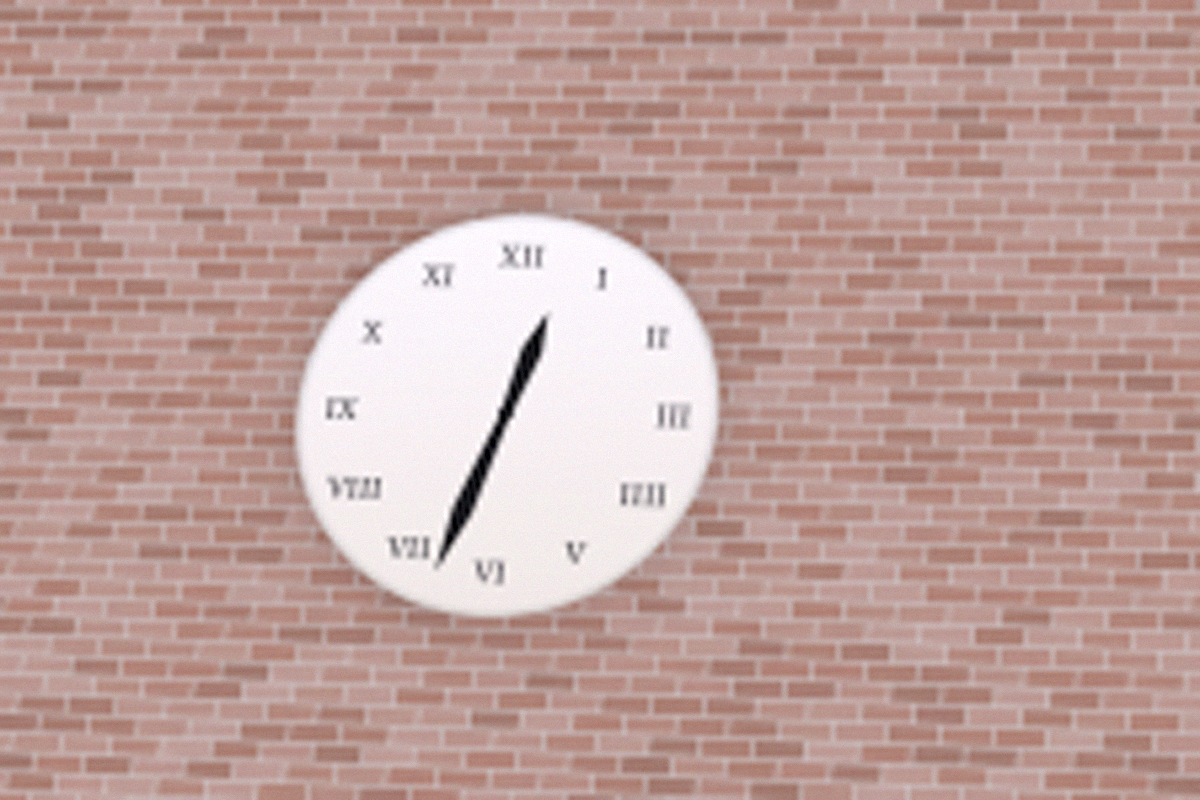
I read **12:33**
